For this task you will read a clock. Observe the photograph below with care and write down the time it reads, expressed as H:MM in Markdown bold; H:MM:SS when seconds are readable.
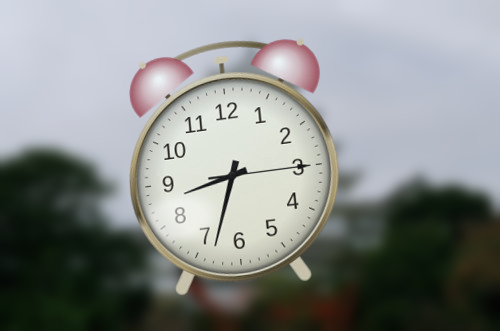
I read **8:33:15**
